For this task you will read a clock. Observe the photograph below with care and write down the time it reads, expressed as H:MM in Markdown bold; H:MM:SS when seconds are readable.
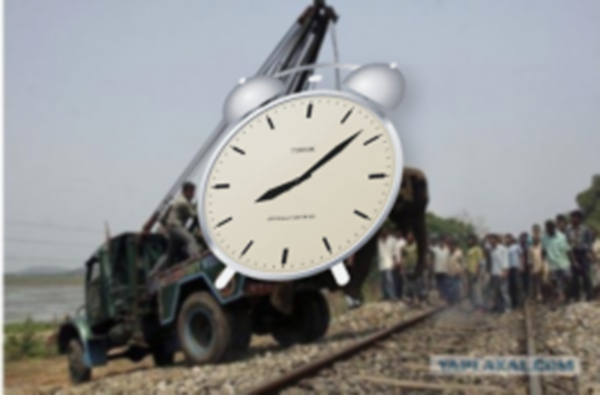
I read **8:08**
